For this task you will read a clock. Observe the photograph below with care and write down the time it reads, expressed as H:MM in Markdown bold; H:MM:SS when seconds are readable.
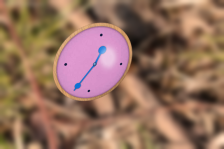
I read **12:35**
